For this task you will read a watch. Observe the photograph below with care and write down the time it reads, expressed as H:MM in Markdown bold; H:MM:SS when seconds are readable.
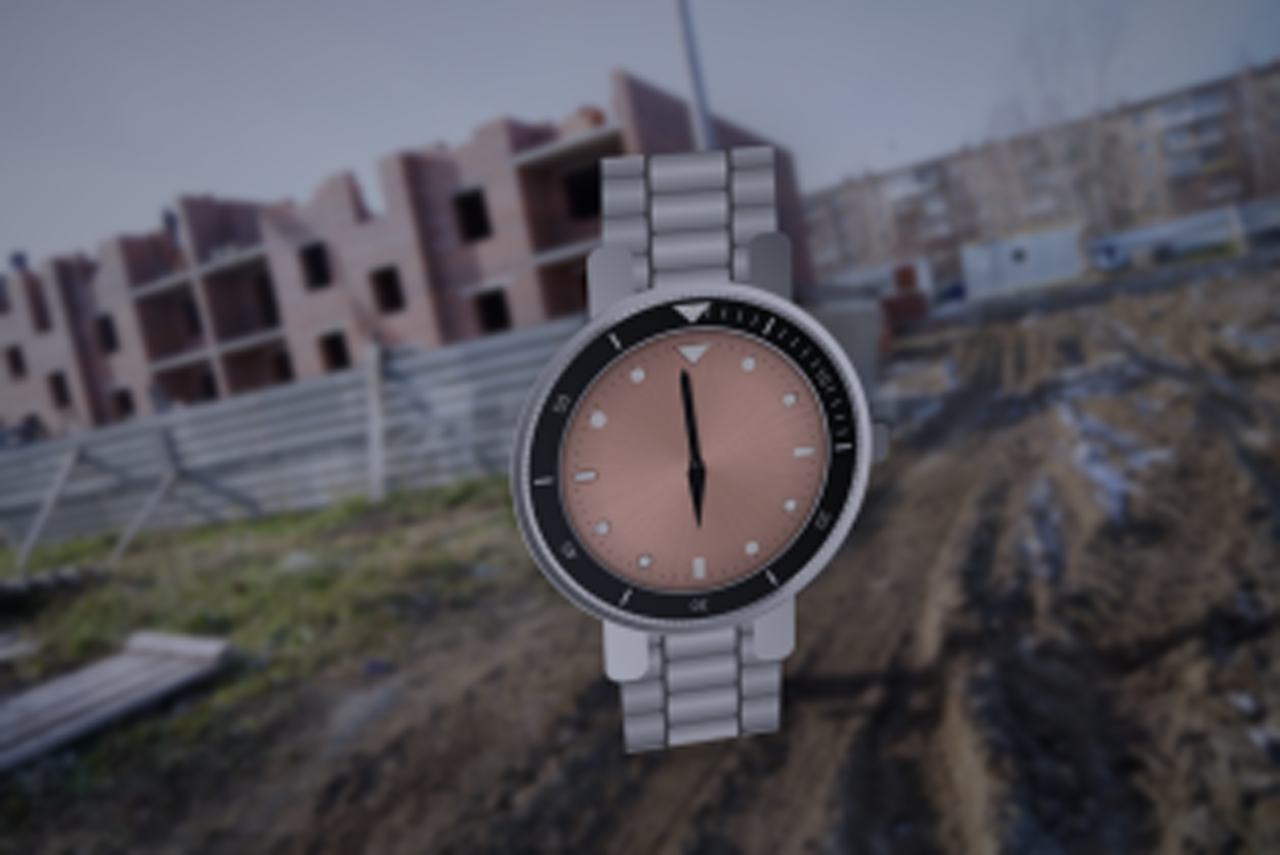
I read **5:59**
